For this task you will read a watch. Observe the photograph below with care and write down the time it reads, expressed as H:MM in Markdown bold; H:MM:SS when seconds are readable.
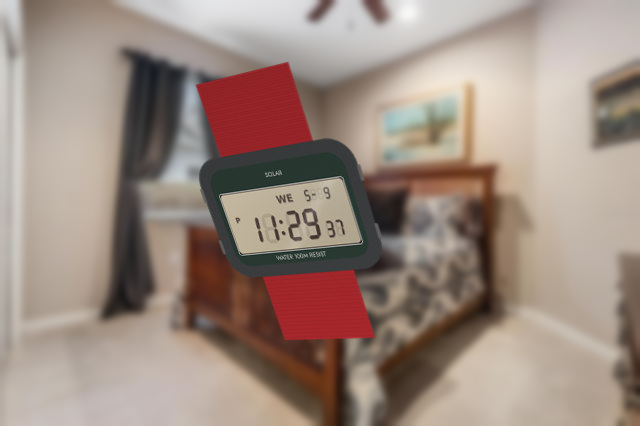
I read **11:29:37**
